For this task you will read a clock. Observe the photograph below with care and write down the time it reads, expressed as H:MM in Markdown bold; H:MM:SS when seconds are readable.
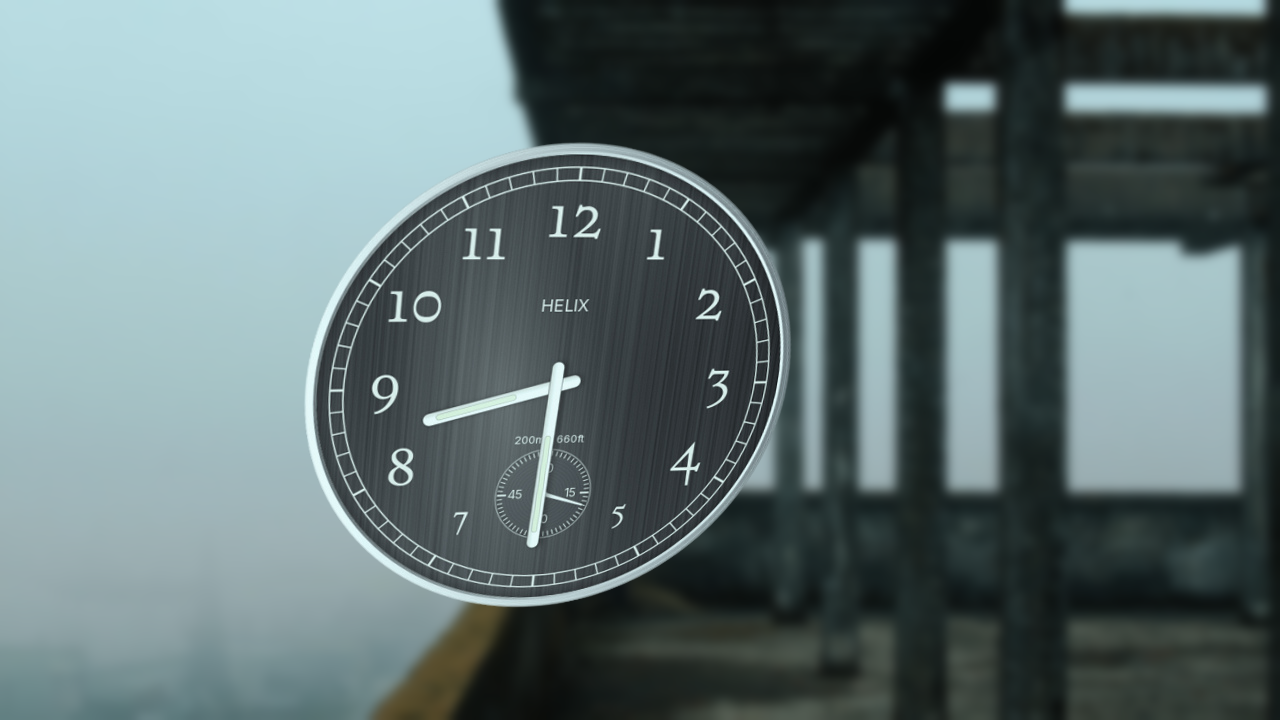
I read **8:30:18**
